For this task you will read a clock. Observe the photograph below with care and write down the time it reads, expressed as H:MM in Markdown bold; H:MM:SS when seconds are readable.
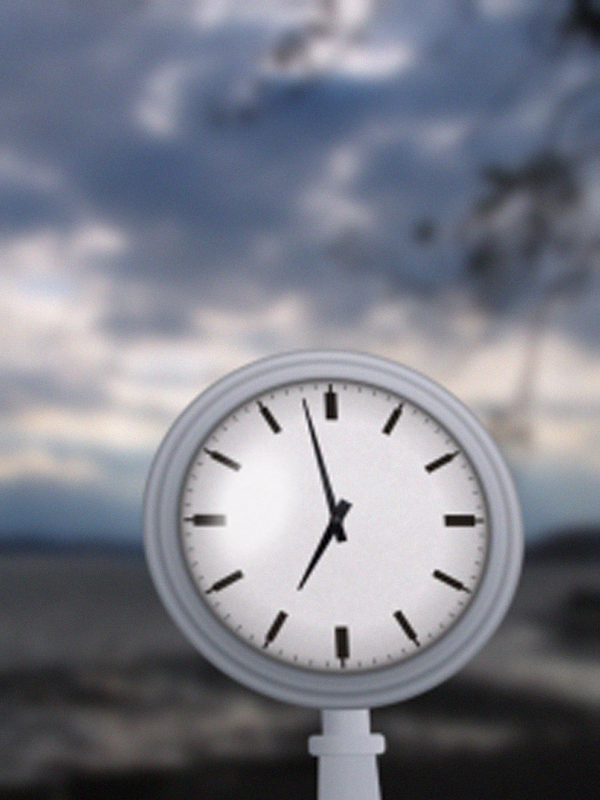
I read **6:58**
